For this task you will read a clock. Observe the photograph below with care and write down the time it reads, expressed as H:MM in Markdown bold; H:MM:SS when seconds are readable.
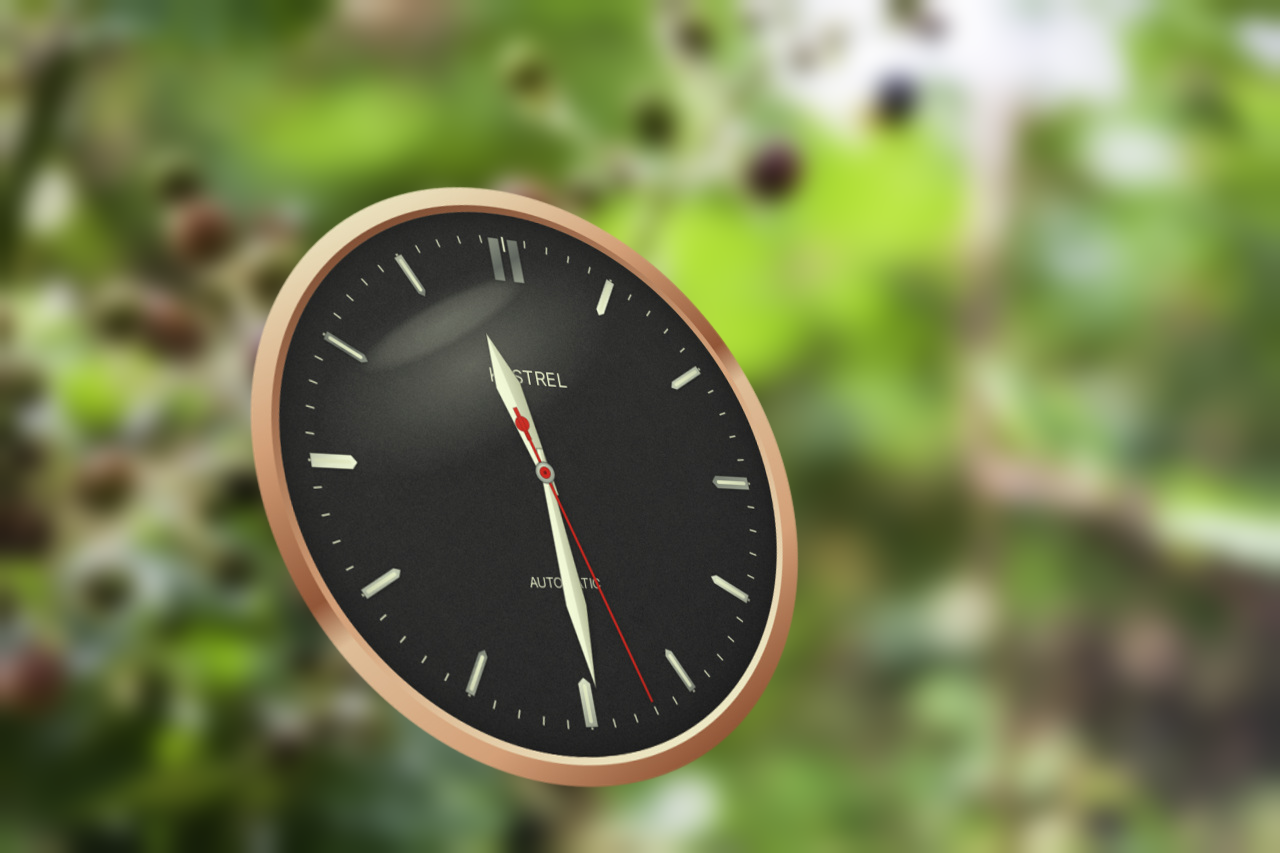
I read **11:29:27**
